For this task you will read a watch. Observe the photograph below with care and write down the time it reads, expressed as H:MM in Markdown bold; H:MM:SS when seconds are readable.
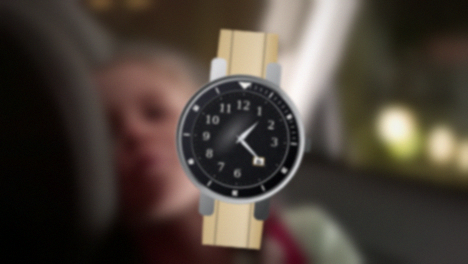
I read **1:22**
